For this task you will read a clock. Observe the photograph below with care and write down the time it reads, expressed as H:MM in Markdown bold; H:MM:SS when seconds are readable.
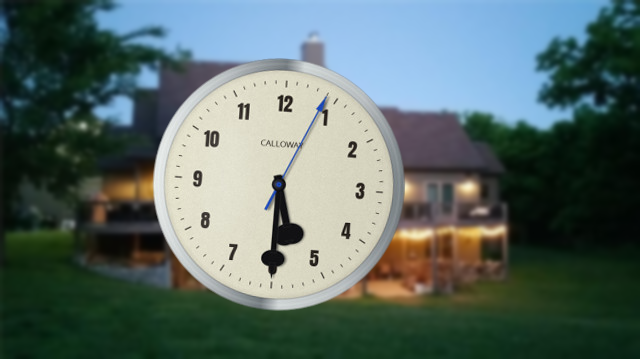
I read **5:30:04**
